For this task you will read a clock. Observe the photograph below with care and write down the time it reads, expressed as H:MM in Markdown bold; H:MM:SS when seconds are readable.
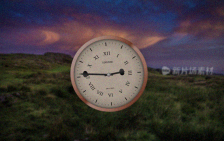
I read **2:46**
